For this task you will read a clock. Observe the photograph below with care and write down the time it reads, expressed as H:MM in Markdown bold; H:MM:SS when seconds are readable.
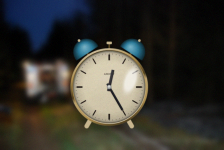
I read **12:25**
